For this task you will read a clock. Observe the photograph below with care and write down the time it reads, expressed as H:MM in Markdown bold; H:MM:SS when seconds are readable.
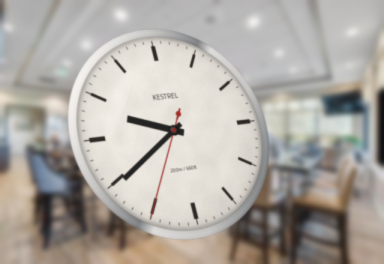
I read **9:39:35**
